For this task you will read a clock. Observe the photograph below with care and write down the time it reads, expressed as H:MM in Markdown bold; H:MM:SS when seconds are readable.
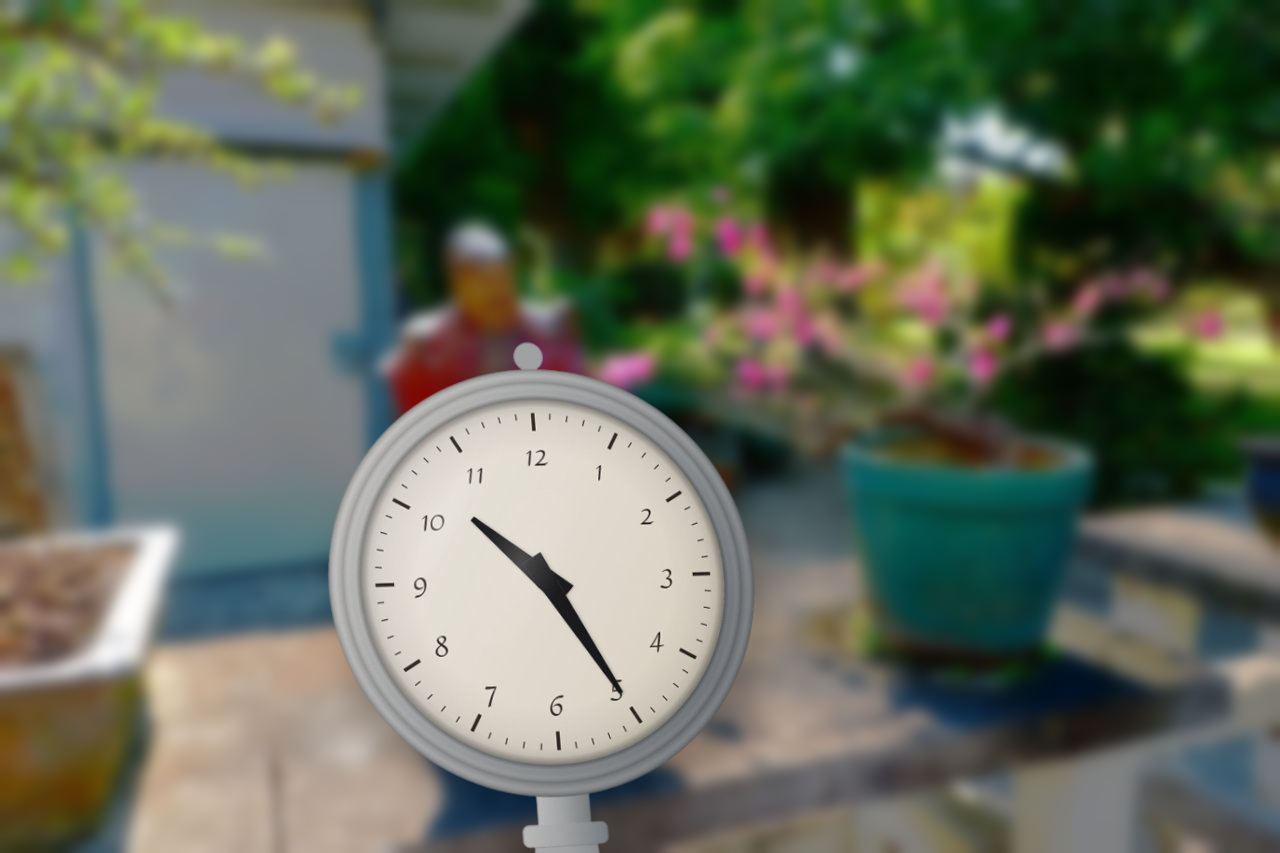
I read **10:25**
